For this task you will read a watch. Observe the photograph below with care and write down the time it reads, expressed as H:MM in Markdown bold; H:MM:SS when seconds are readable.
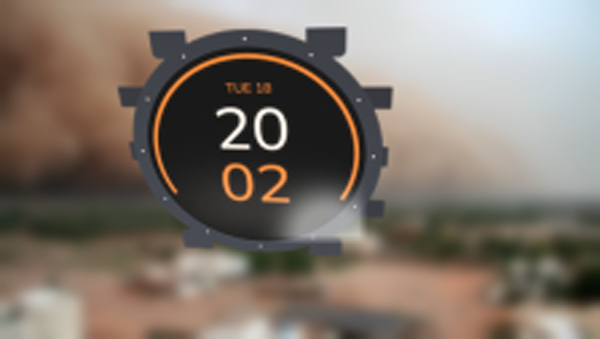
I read **20:02**
